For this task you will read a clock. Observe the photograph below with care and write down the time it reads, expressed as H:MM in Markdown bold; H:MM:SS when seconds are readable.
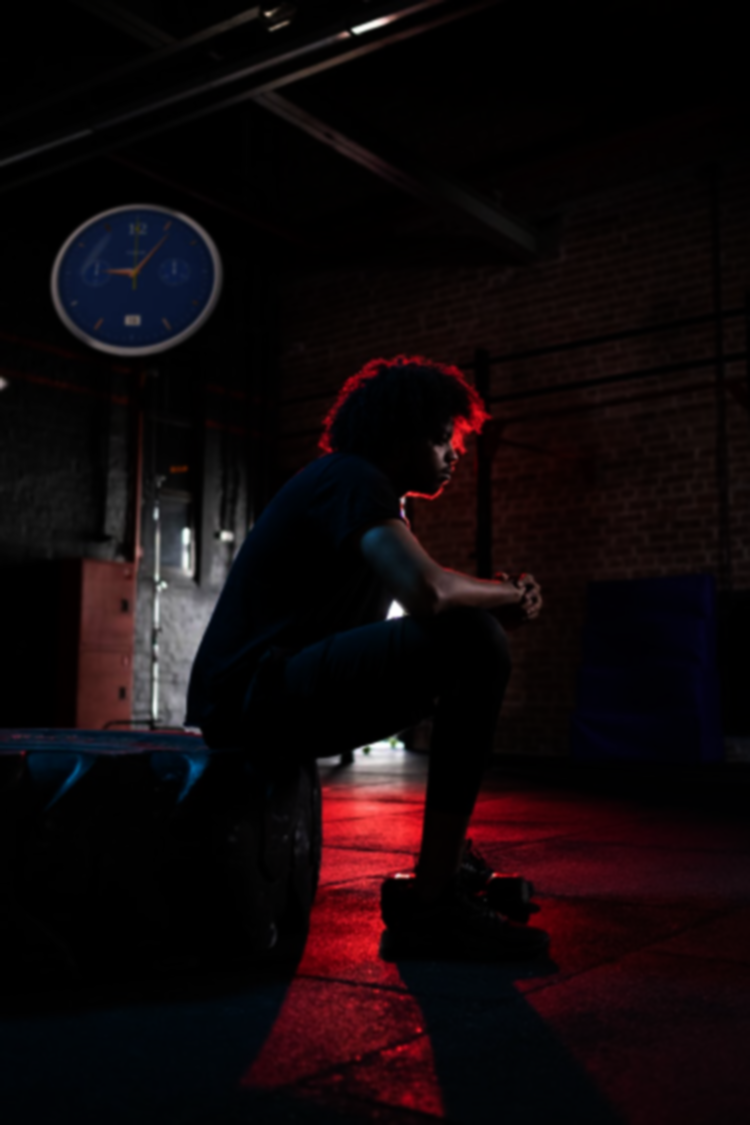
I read **9:06**
